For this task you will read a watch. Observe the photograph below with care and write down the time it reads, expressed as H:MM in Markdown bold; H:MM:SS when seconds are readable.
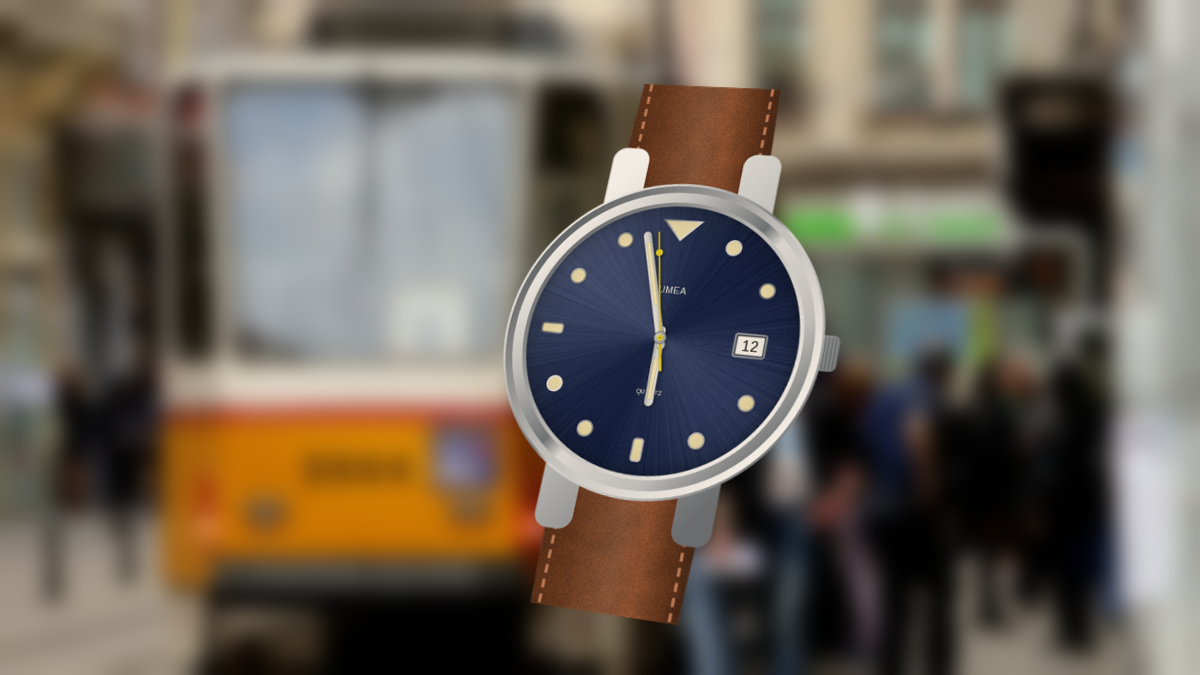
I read **5:56:58**
